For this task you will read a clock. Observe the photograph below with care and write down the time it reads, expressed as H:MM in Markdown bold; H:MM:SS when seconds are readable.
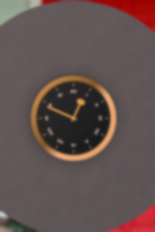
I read **12:49**
